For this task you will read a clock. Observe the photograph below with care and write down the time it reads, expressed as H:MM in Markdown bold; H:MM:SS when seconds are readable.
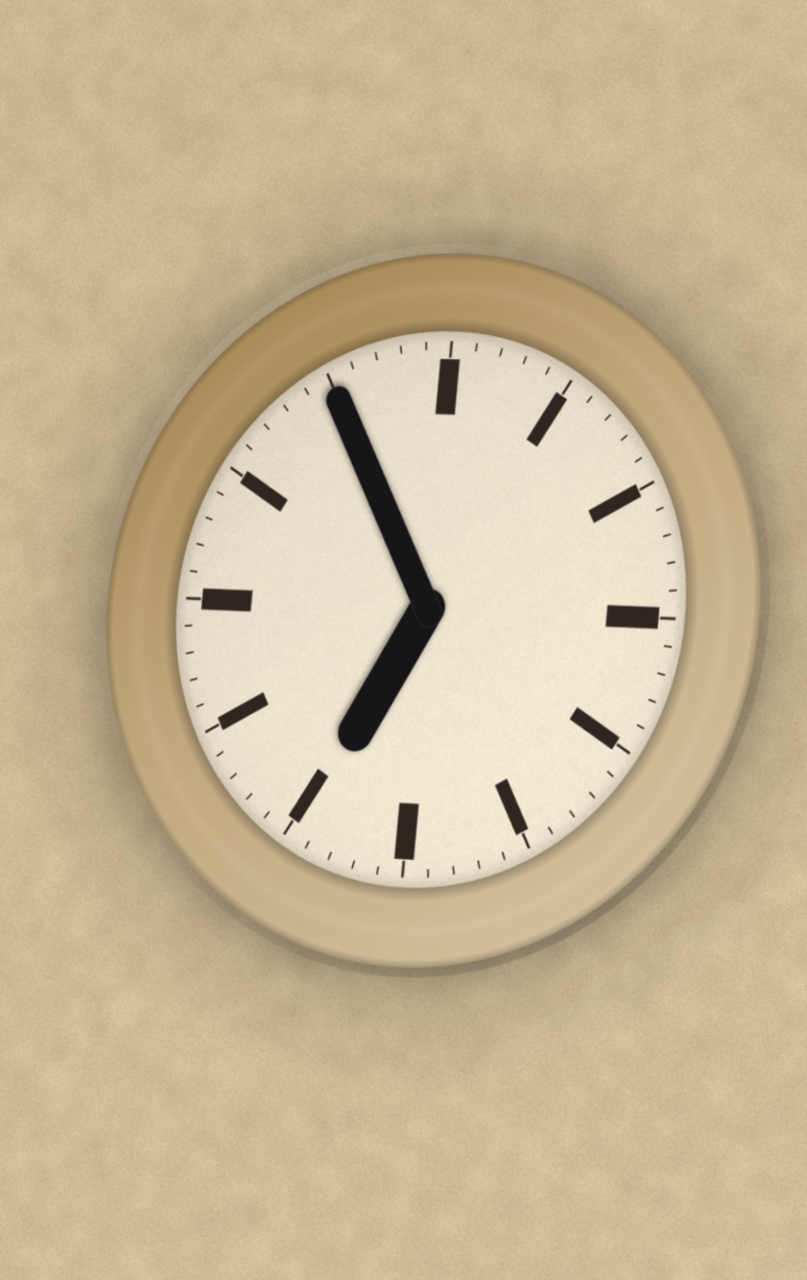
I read **6:55**
